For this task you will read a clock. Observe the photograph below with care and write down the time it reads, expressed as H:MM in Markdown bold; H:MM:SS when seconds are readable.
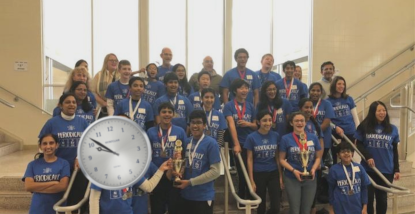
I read **9:52**
